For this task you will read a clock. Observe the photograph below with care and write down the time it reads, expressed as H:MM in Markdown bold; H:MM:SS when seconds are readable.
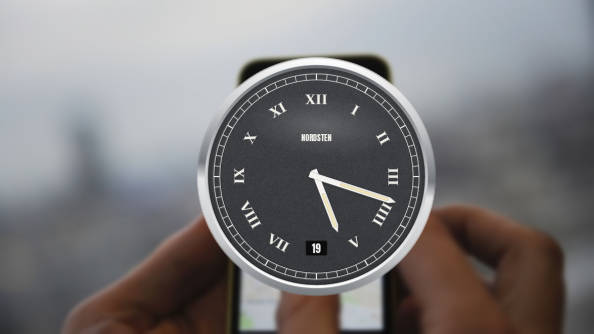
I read **5:18**
